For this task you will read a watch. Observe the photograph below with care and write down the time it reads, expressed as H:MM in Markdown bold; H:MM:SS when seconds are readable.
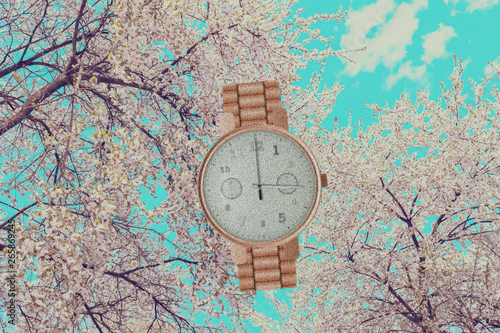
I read **3:16**
